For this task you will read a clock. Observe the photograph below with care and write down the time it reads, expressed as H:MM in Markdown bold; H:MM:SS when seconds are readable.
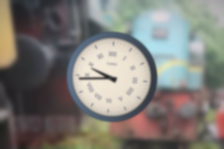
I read **9:44**
